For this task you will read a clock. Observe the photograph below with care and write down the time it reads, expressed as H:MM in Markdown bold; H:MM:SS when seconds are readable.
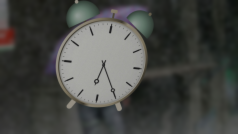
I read **6:25**
